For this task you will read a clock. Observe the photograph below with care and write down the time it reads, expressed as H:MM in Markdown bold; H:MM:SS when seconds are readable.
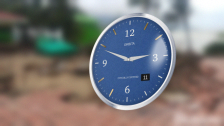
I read **2:49**
